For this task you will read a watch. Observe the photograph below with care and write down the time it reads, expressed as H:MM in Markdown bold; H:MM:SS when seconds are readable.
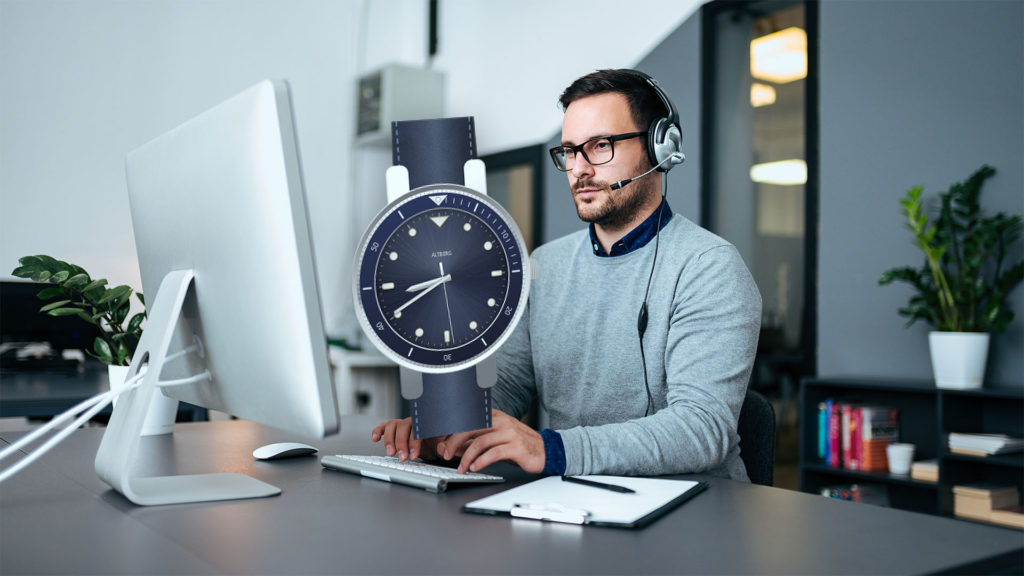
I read **8:40:29**
